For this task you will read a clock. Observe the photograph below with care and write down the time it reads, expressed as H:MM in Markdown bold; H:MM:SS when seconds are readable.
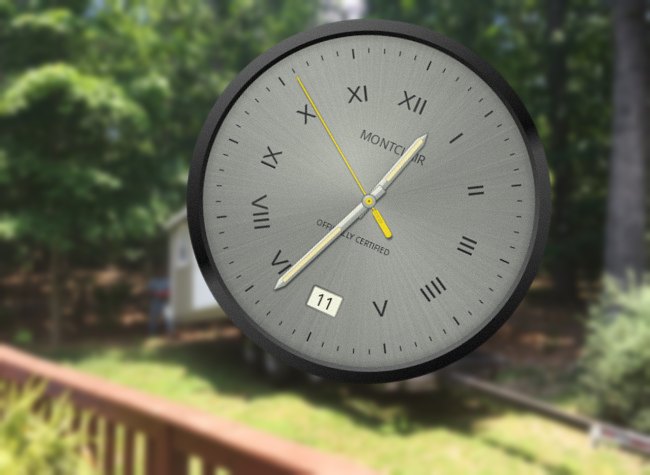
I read **12:33:51**
